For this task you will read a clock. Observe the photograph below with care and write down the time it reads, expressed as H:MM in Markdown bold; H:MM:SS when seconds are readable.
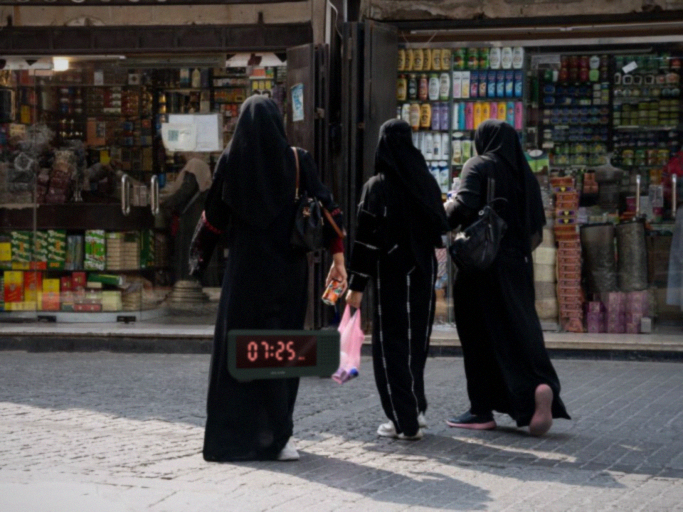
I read **7:25**
